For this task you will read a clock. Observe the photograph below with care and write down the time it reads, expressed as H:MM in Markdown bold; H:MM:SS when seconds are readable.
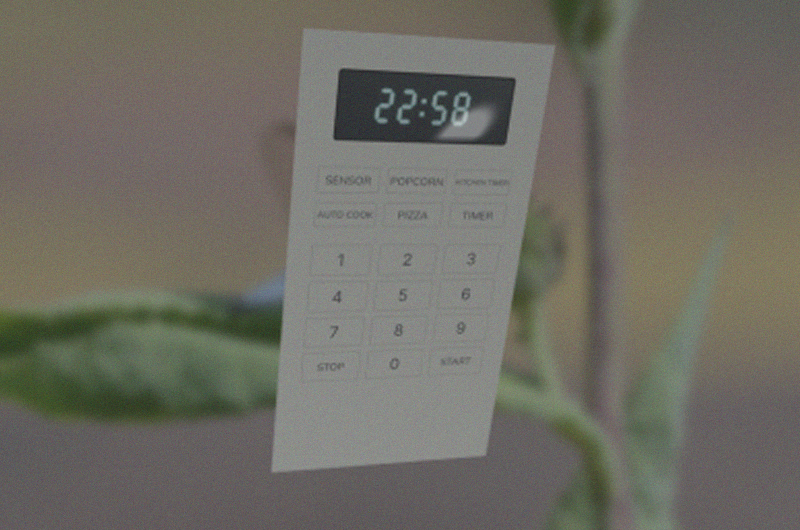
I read **22:58**
